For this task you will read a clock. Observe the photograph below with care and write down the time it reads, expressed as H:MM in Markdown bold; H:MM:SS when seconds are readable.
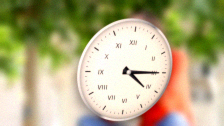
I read **4:15**
